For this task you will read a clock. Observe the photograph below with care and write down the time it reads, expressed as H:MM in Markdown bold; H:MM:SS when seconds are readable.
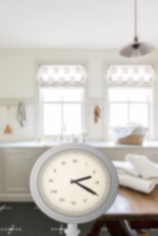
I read **2:20**
